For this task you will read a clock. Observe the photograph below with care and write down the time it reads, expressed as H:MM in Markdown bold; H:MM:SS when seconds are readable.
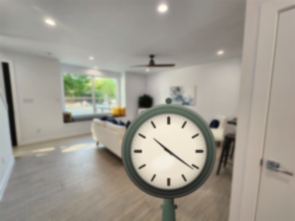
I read **10:21**
